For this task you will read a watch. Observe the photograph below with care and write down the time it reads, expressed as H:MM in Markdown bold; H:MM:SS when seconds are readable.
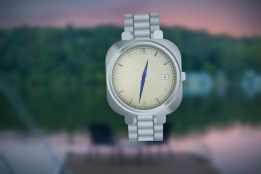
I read **12:32**
